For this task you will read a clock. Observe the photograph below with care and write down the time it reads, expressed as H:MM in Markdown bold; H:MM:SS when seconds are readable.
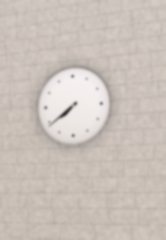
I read **7:39**
